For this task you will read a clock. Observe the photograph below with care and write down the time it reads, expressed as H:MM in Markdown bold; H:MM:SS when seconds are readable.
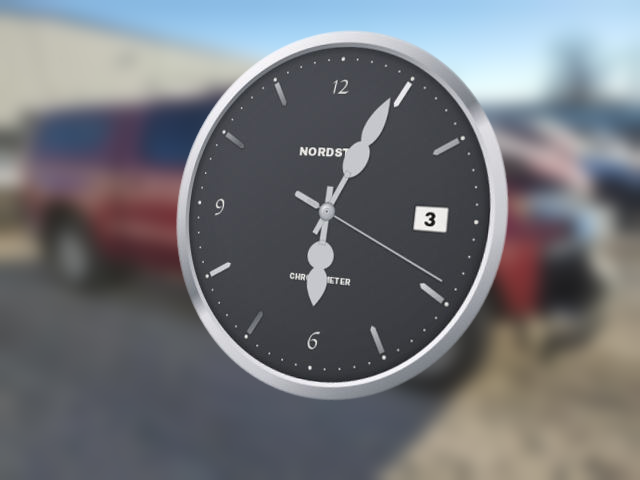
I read **6:04:19**
